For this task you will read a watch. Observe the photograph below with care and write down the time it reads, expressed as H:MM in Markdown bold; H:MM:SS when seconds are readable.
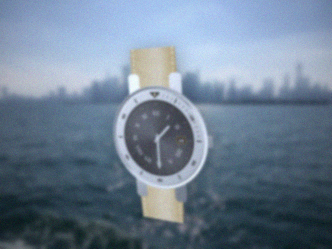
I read **1:30**
